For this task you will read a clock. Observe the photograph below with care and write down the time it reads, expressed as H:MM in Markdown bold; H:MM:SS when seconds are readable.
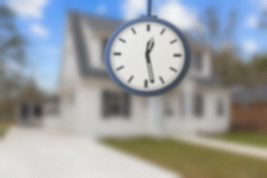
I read **12:28**
